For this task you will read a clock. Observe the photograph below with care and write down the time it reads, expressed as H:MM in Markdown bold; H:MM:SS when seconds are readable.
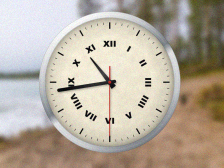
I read **10:43:30**
